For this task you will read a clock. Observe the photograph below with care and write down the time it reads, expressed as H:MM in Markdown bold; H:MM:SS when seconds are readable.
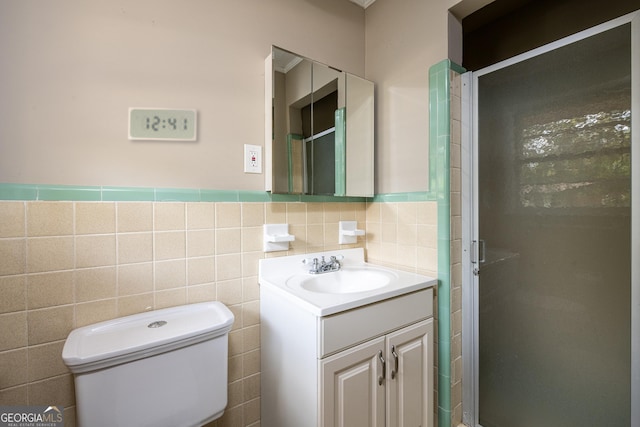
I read **12:41**
